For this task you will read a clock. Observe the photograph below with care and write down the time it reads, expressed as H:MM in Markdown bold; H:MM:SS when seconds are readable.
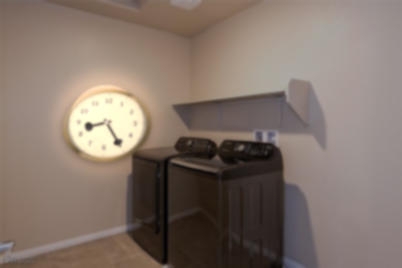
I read **8:25**
